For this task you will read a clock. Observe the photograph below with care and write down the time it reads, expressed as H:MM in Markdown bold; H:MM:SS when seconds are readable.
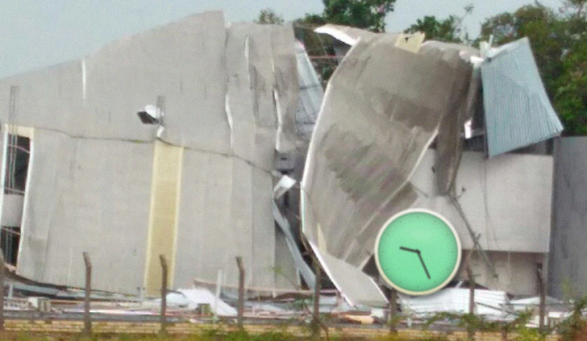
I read **9:26**
